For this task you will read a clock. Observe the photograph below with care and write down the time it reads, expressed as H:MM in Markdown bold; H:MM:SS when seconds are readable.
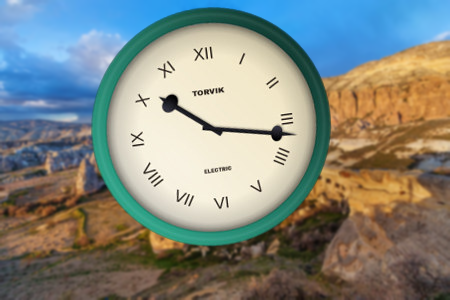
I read **10:17**
